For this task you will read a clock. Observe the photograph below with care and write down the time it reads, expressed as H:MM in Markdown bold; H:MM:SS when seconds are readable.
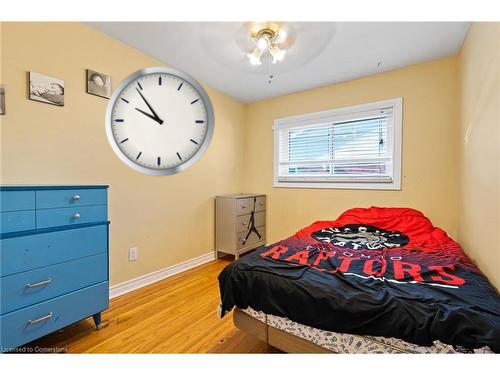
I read **9:54**
